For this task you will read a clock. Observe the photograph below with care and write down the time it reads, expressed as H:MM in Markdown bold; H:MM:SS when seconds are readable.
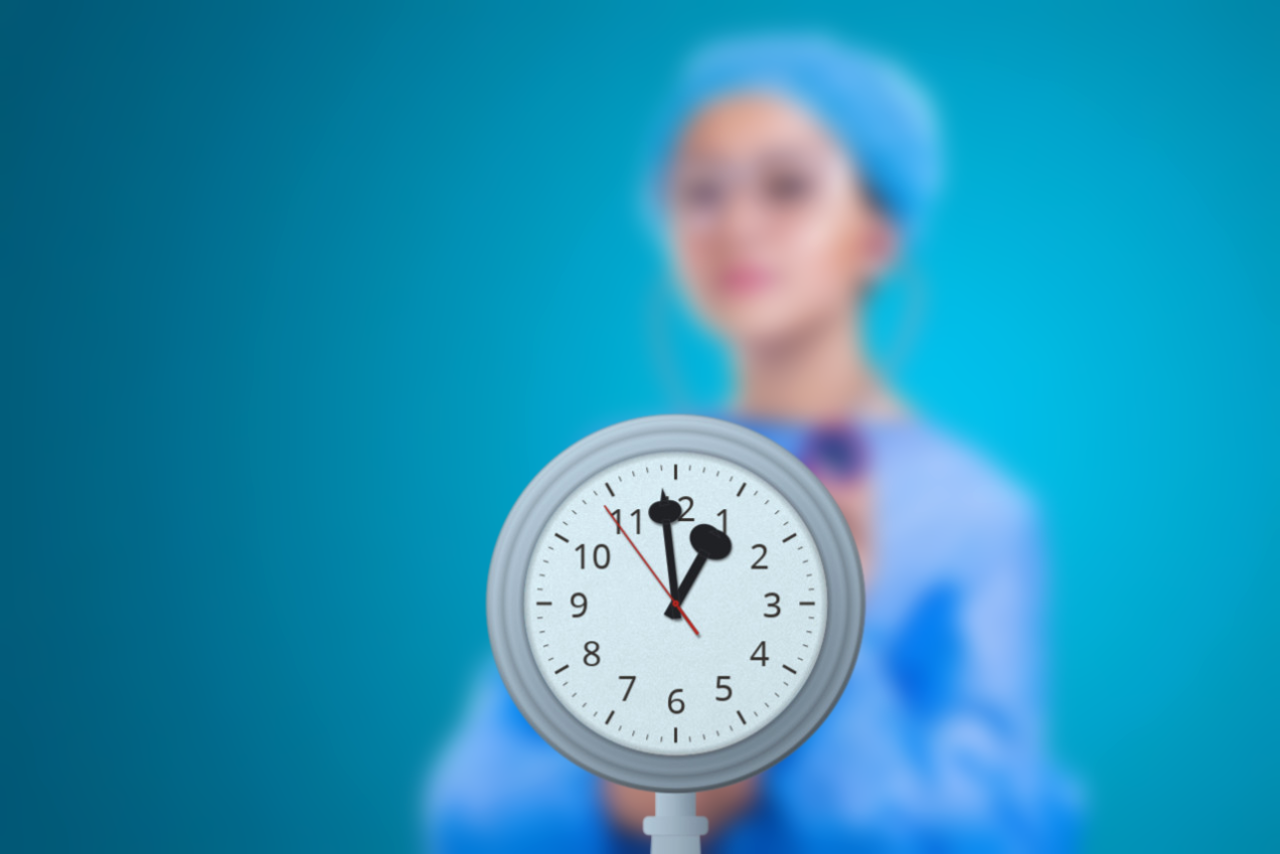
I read **12:58:54**
